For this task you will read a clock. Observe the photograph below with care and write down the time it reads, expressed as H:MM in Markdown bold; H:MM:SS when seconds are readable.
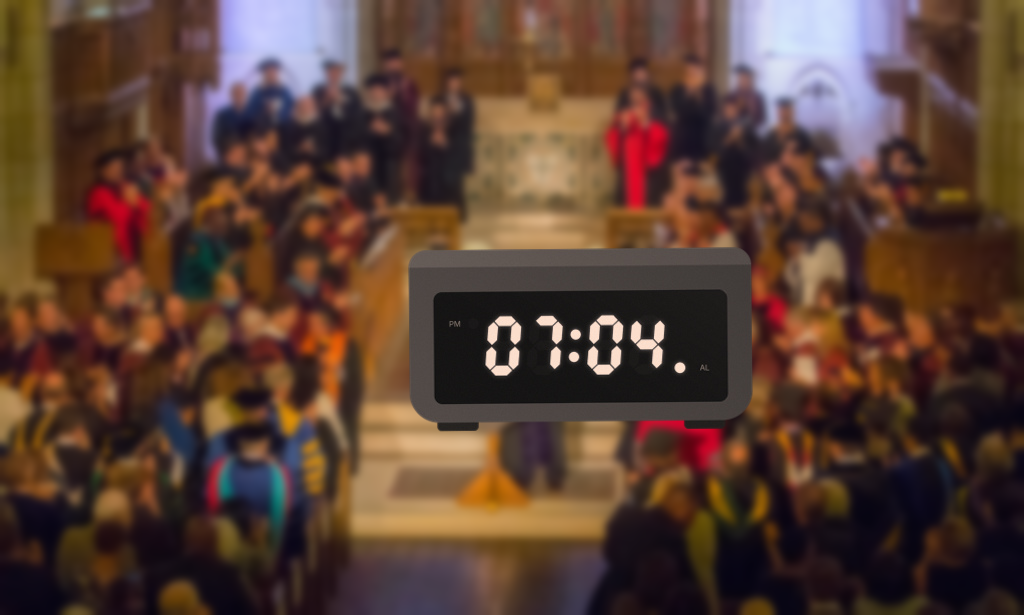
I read **7:04**
